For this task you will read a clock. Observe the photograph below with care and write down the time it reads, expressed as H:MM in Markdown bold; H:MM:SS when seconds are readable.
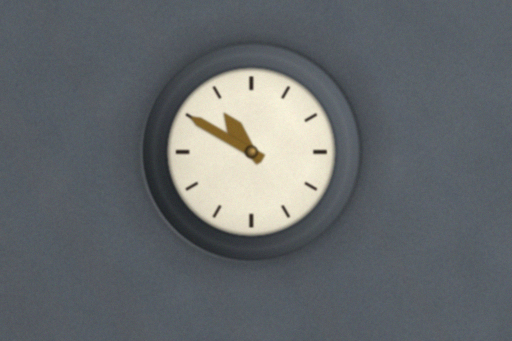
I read **10:50**
